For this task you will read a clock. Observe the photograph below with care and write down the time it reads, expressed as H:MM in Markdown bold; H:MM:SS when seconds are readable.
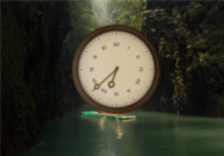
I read **6:38**
